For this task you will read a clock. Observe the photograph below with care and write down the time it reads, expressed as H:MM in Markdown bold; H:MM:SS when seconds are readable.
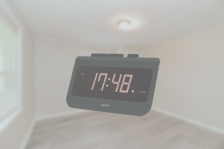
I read **17:48**
